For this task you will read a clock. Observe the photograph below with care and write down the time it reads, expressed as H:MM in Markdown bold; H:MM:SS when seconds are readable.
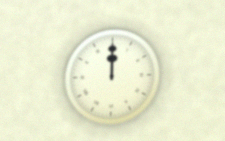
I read **12:00**
